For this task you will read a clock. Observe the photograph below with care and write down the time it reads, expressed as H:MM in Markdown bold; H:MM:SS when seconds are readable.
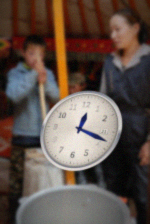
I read **12:18**
